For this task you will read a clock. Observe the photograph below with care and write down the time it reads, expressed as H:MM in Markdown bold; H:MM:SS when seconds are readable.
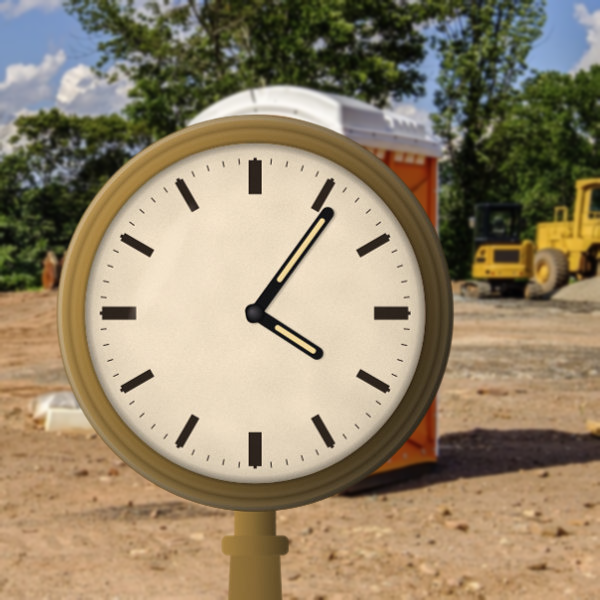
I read **4:06**
